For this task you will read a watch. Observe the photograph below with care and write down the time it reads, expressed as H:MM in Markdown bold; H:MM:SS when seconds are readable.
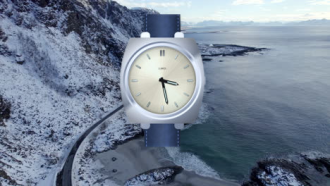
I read **3:28**
